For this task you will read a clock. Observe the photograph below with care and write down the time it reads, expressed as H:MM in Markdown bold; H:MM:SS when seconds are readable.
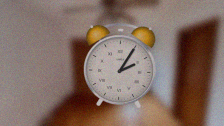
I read **2:05**
